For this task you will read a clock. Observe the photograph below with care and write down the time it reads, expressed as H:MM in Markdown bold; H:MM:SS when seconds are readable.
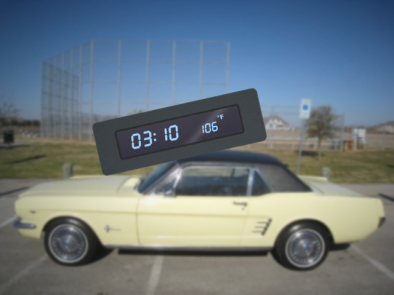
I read **3:10**
